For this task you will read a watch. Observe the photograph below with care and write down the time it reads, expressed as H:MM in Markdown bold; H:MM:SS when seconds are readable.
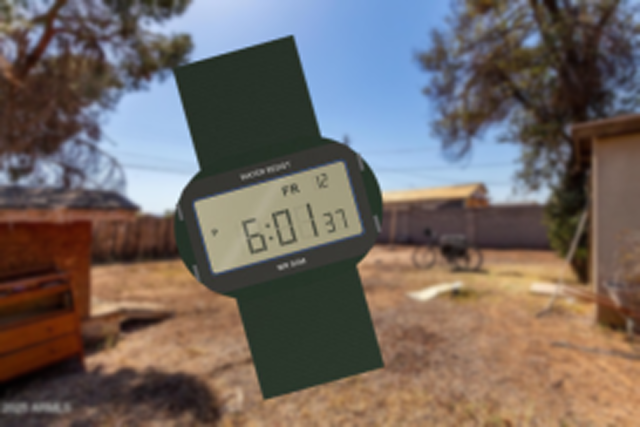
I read **6:01:37**
